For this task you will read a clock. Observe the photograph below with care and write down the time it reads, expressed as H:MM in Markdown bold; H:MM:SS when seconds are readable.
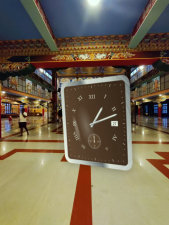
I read **1:12**
